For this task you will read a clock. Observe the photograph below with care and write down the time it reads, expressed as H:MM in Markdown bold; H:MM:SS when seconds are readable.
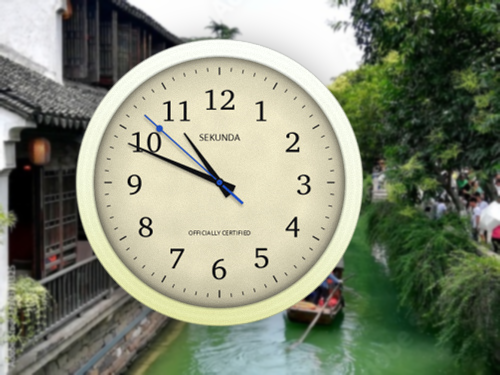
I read **10:48:52**
